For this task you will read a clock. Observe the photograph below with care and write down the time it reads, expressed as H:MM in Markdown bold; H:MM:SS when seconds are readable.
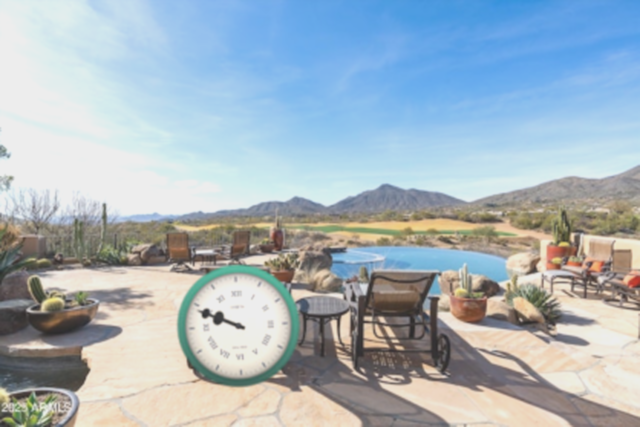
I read **9:49**
